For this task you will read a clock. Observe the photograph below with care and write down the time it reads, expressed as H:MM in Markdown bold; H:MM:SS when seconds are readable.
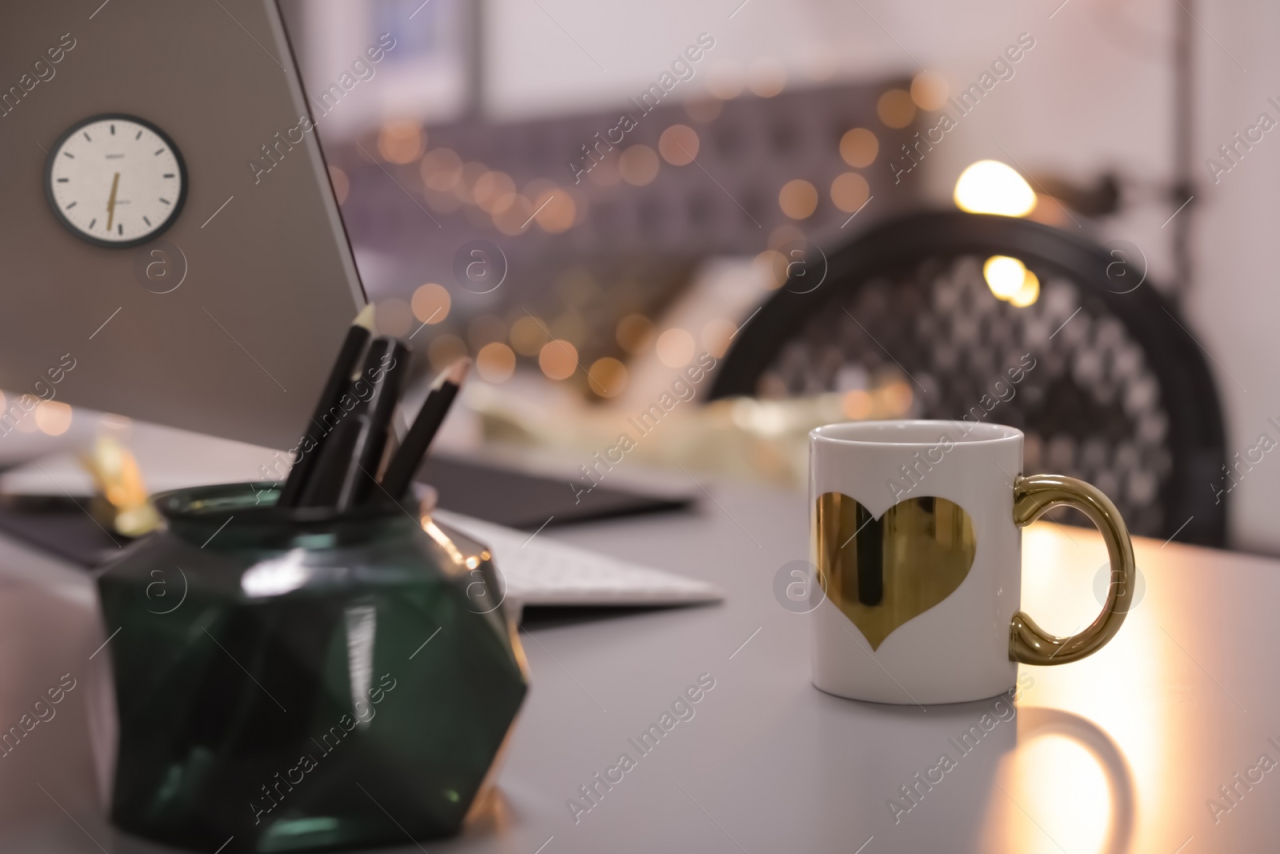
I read **6:32**
